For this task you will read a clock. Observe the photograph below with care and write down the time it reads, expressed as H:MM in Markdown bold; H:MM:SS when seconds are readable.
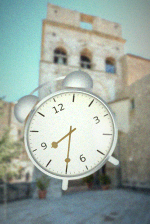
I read **8:35**
